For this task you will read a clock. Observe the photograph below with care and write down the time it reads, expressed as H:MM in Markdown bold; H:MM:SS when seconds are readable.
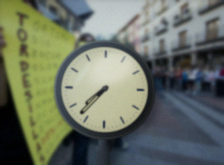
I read **7:37**
